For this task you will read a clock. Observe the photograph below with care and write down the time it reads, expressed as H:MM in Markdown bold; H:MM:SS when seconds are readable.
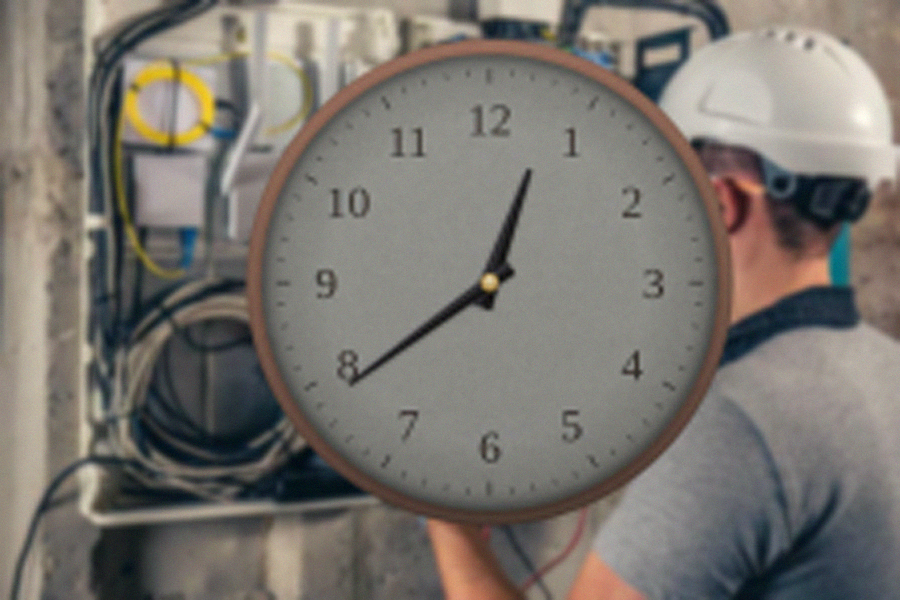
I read **12:39**
